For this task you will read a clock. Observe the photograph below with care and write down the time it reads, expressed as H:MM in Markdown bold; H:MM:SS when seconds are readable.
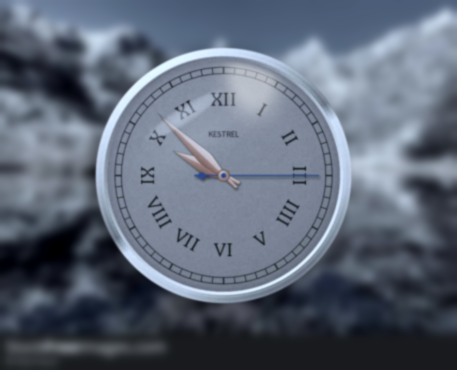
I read **9:52:15**
